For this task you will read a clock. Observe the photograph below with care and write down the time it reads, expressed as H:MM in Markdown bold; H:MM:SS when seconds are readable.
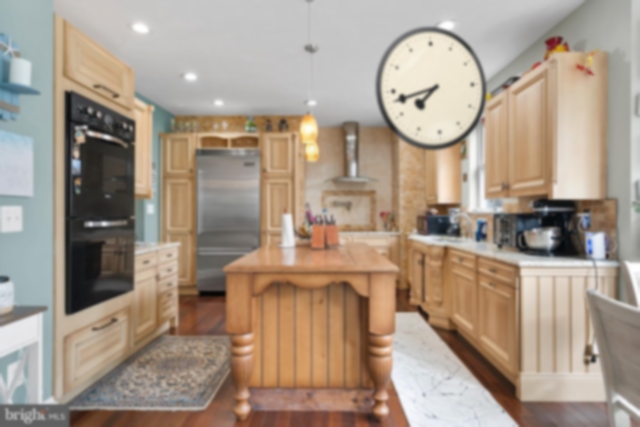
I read **7:43**
